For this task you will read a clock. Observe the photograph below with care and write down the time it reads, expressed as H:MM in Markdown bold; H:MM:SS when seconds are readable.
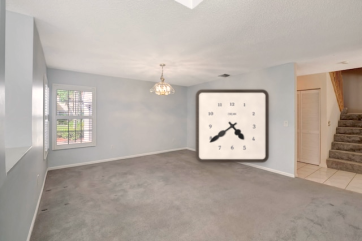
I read **4:39**
